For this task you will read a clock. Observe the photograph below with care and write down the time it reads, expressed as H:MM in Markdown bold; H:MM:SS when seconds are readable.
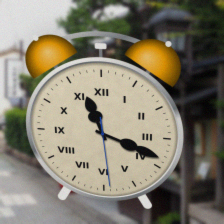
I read **11:18:29**
